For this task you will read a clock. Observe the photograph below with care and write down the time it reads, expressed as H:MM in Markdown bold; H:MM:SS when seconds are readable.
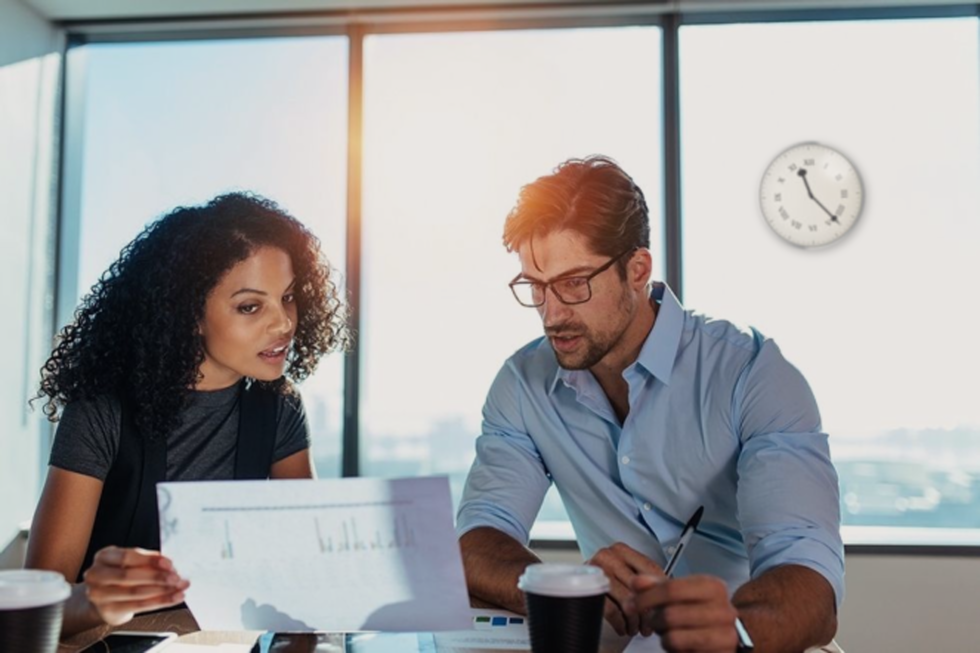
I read **11:23**
